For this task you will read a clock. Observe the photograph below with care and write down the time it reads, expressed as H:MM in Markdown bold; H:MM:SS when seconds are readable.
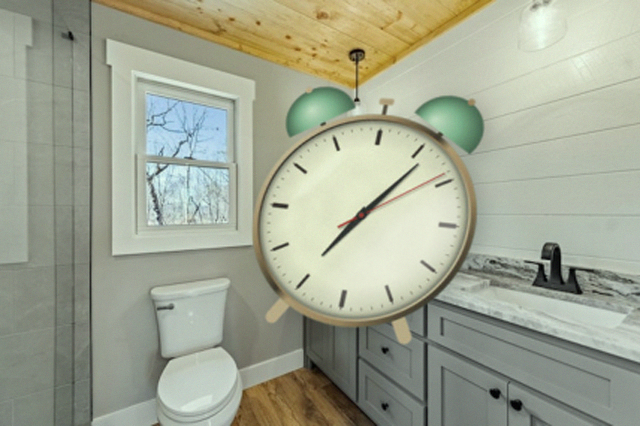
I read **7:06:09**
